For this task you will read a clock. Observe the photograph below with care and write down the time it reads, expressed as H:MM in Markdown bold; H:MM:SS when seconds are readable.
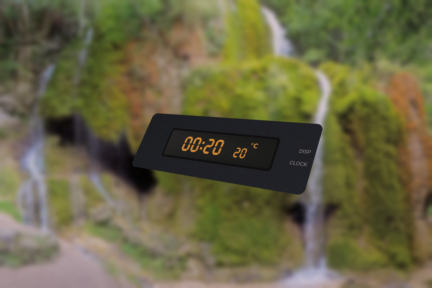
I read **0:20**
